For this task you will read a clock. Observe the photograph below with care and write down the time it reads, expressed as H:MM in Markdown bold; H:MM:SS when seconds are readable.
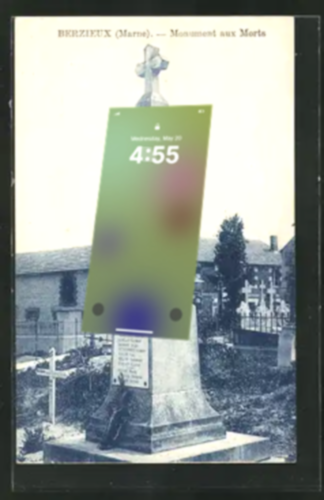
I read **4:55**
